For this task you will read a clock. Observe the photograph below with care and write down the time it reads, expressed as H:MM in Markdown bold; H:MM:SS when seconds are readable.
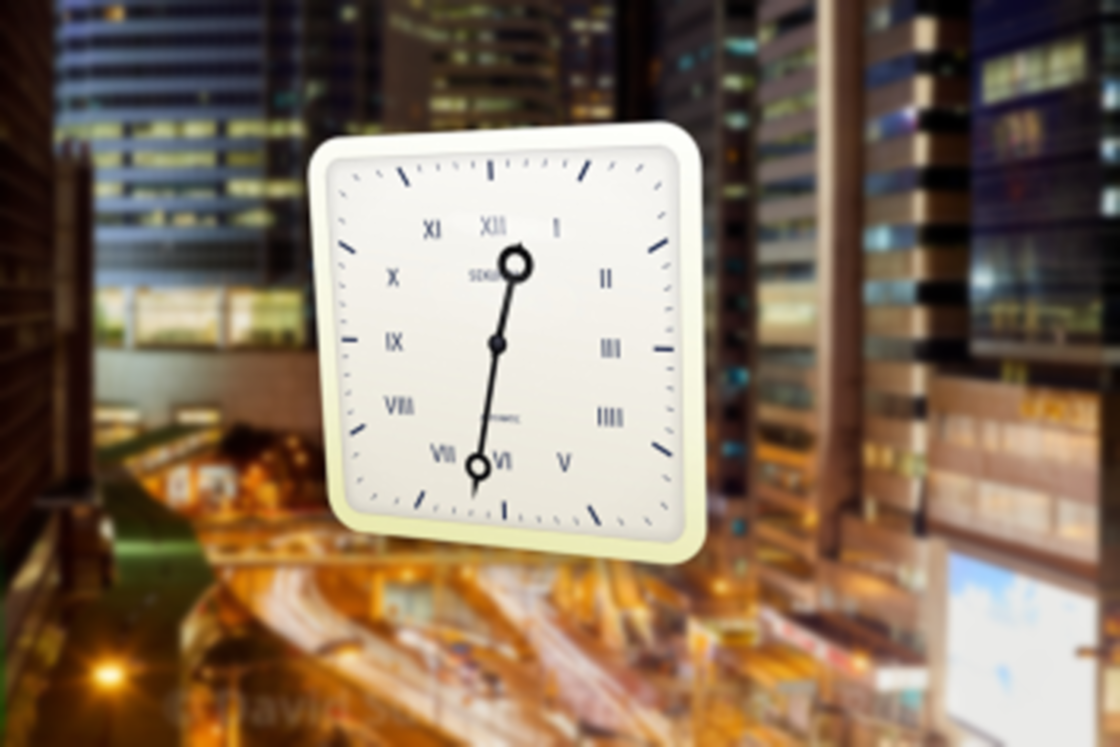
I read **12:32**
